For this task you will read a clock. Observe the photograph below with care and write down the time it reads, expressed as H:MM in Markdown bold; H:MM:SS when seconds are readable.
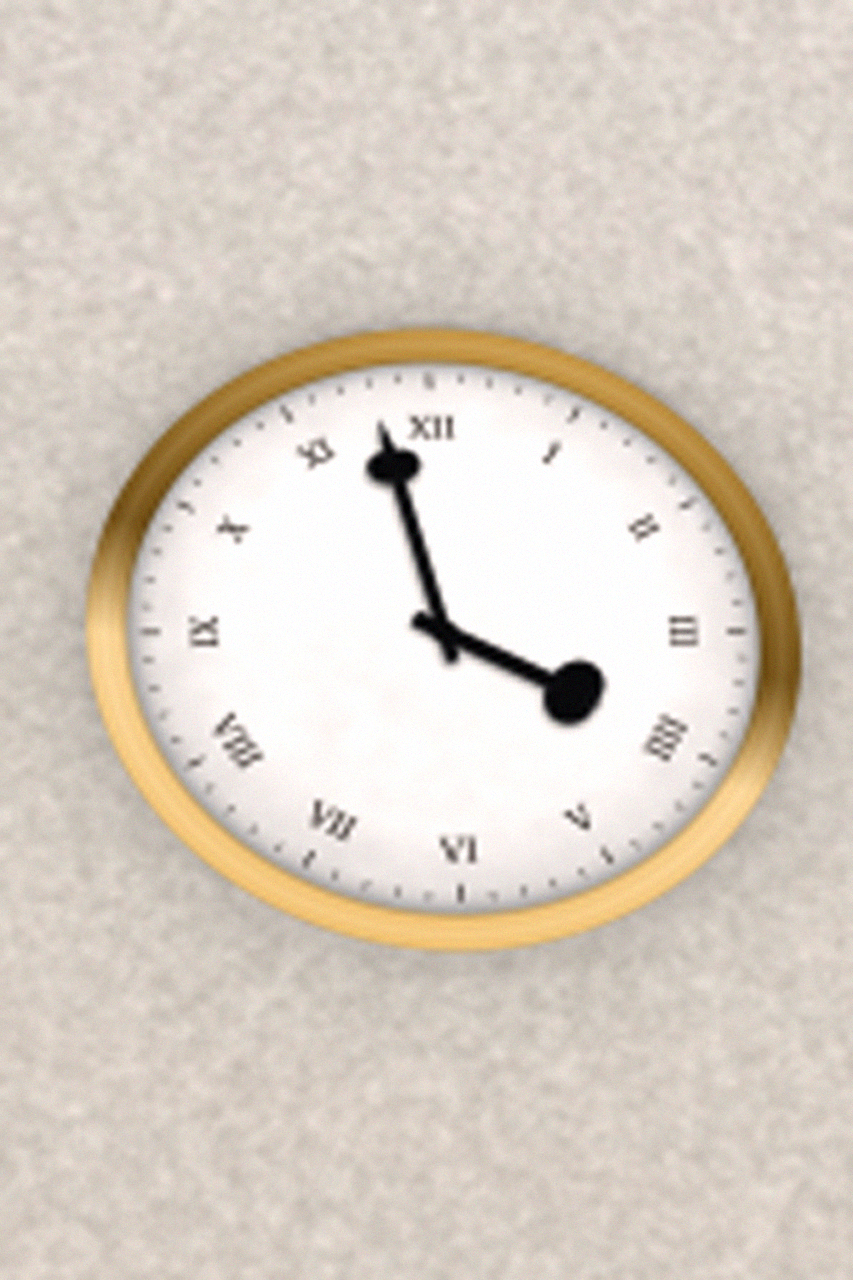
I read **3:58**
